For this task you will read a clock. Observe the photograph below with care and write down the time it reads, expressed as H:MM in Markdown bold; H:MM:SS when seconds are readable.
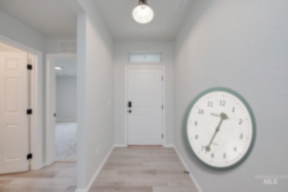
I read **12:33**
